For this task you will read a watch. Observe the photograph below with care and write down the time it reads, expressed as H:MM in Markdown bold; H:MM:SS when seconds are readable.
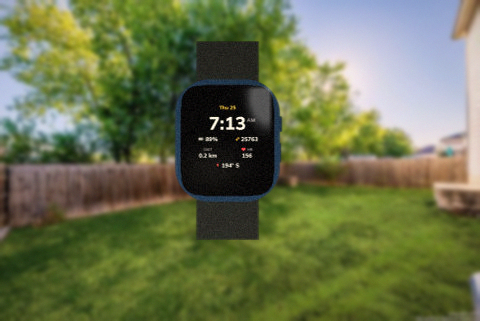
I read **7:13**
